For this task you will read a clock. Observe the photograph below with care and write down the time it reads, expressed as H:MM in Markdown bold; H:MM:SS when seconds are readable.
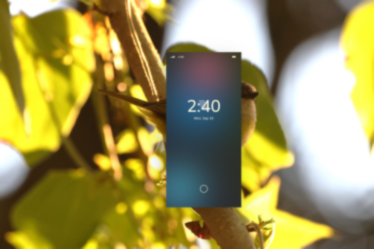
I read **2:40**
